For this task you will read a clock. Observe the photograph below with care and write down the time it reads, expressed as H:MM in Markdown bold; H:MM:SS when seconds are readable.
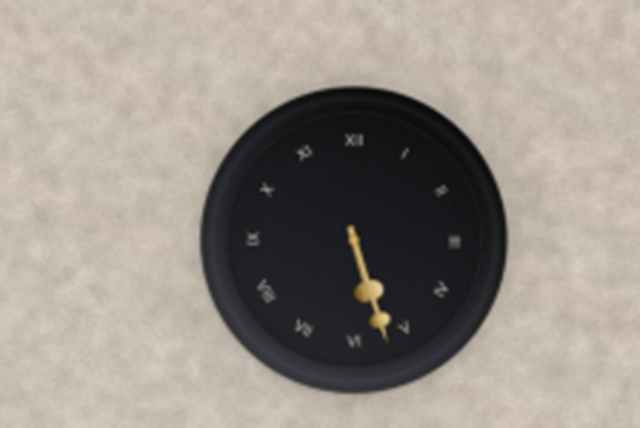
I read **5:27**
